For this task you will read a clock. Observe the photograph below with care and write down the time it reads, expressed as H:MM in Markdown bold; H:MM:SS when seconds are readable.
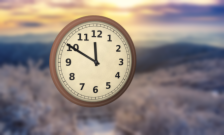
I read **11:50**
